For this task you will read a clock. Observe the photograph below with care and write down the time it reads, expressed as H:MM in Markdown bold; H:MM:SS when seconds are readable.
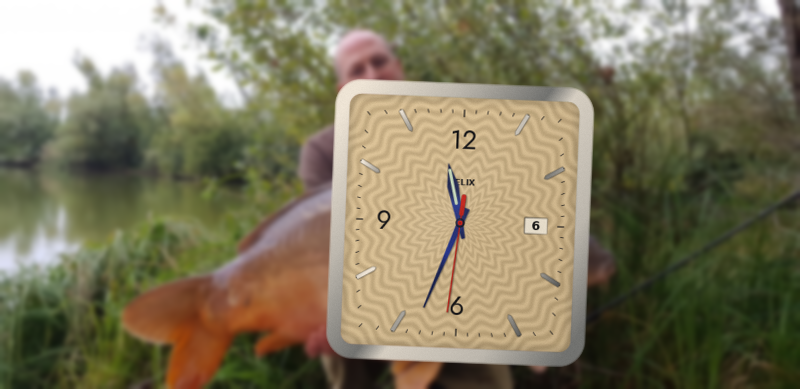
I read **11:33:31**
